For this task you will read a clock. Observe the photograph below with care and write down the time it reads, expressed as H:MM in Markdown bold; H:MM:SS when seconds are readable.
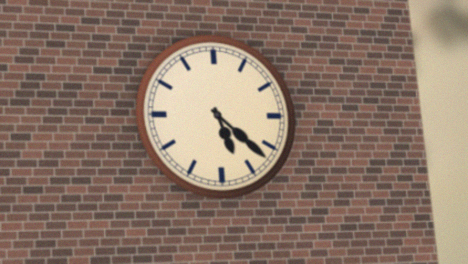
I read **5:22**
